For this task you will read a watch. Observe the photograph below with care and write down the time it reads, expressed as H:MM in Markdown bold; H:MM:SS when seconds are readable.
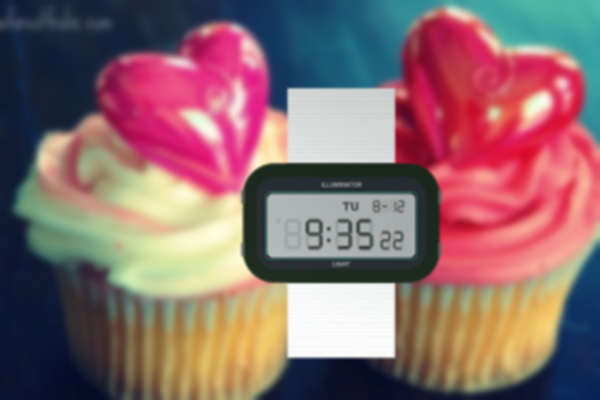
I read **9:35:22**
